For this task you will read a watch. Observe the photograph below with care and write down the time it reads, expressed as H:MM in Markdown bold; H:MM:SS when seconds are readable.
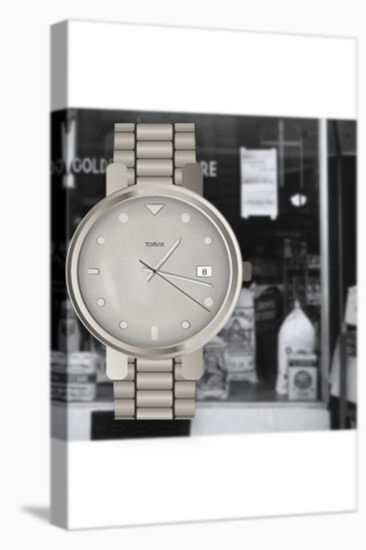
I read **1:17:21**
